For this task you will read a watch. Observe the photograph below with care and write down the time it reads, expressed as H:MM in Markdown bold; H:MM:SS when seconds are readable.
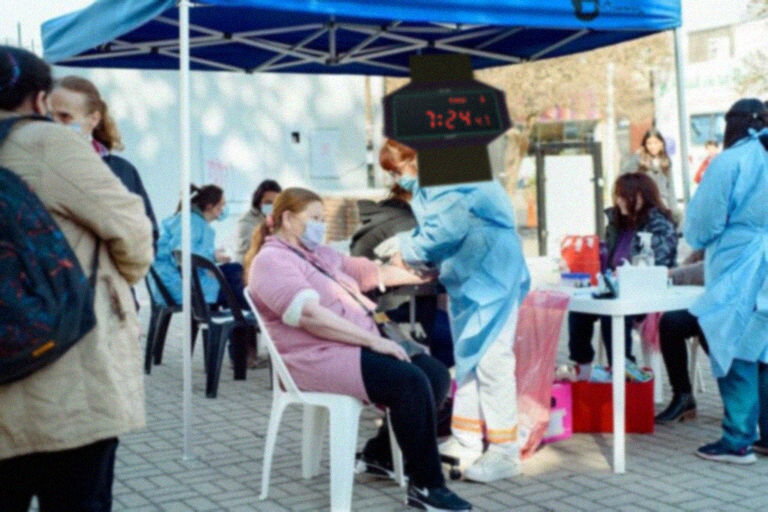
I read **7:24**
